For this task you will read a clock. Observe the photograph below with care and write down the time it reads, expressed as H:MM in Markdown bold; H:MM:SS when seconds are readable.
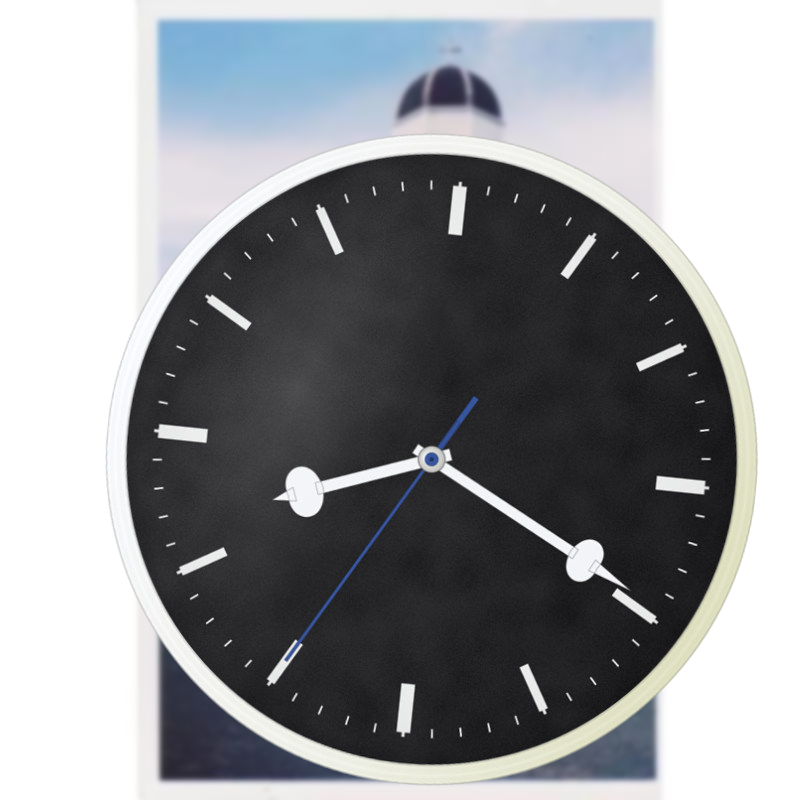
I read **8:19:35**
